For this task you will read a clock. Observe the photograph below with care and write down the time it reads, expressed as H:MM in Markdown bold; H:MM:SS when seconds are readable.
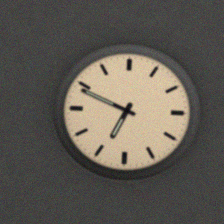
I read **6:49**
